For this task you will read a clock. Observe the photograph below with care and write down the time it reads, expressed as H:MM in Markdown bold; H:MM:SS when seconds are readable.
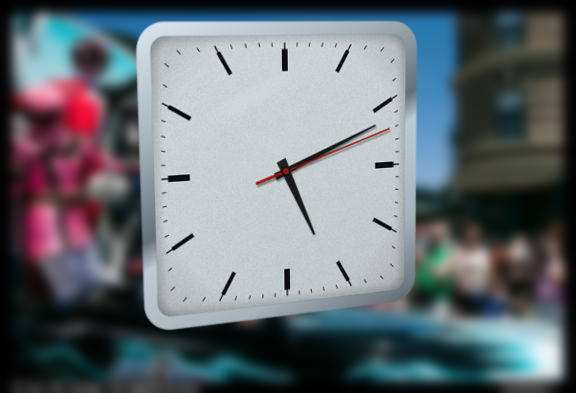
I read **5:11:12**
